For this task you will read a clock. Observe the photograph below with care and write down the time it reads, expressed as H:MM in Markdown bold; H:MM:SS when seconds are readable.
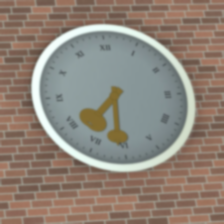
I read **7:31**
